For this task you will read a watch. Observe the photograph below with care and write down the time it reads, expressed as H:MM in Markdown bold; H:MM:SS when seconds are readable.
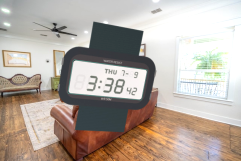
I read **3:38:42**
